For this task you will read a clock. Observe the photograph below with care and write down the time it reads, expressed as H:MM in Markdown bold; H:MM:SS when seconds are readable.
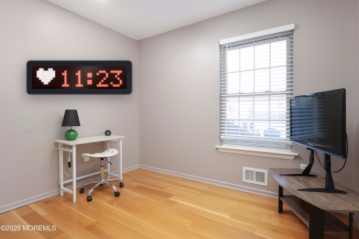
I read **11:23**
